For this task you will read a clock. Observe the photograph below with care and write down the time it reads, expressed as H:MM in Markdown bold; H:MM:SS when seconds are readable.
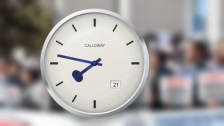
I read **7:47**
